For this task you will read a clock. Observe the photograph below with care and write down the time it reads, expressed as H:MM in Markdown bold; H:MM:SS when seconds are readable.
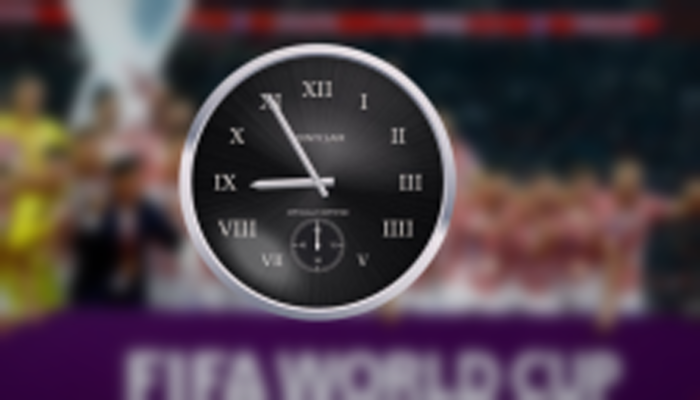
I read **8:55**
